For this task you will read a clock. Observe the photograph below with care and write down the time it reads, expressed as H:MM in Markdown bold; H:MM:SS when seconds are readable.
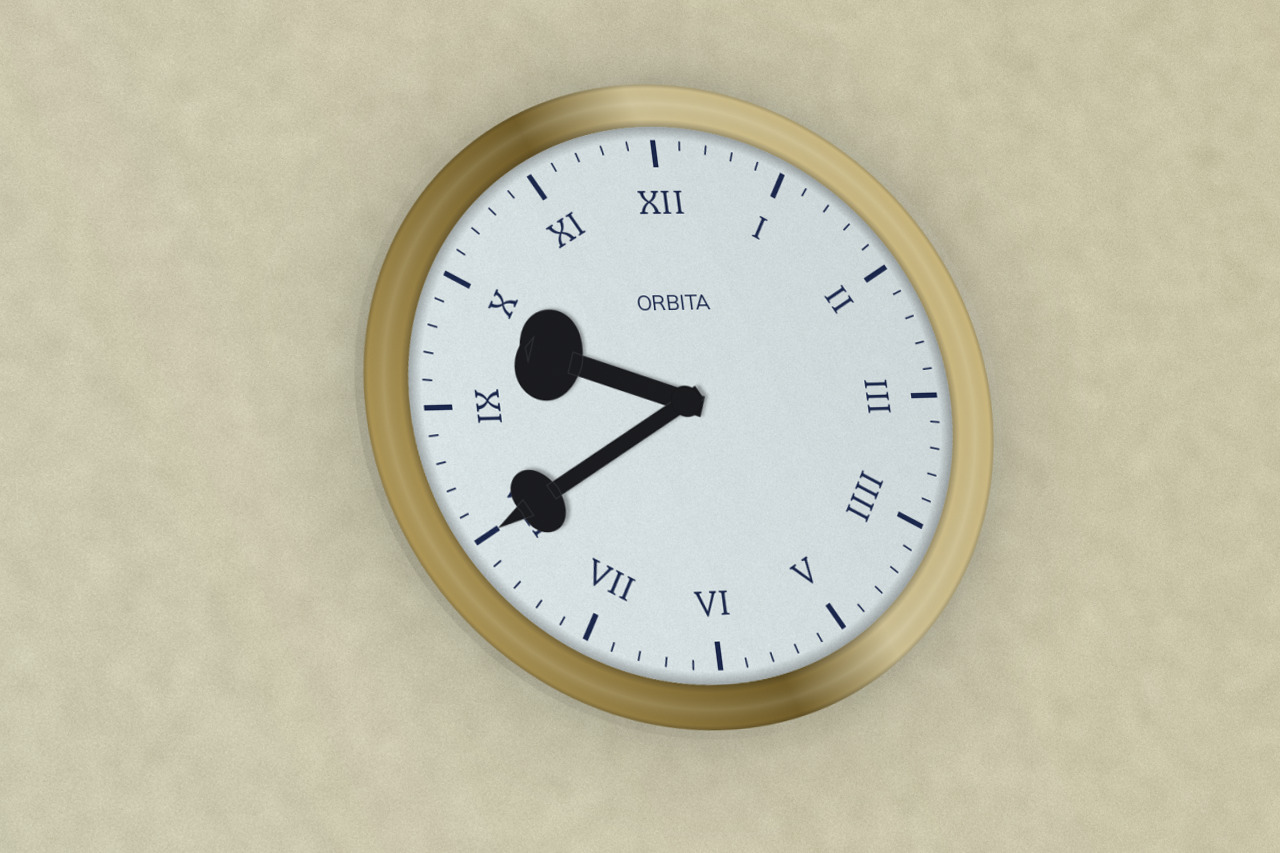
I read **9:40**
